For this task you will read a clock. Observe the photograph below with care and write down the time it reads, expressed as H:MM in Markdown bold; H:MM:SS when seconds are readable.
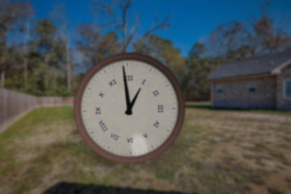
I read **12:59**
